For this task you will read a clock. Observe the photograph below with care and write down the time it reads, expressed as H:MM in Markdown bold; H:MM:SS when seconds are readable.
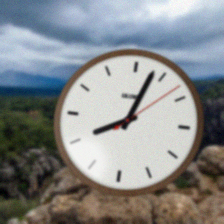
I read **8:03:08**
